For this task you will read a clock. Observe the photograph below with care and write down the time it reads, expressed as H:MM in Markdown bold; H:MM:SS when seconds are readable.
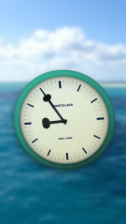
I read **8:55**
